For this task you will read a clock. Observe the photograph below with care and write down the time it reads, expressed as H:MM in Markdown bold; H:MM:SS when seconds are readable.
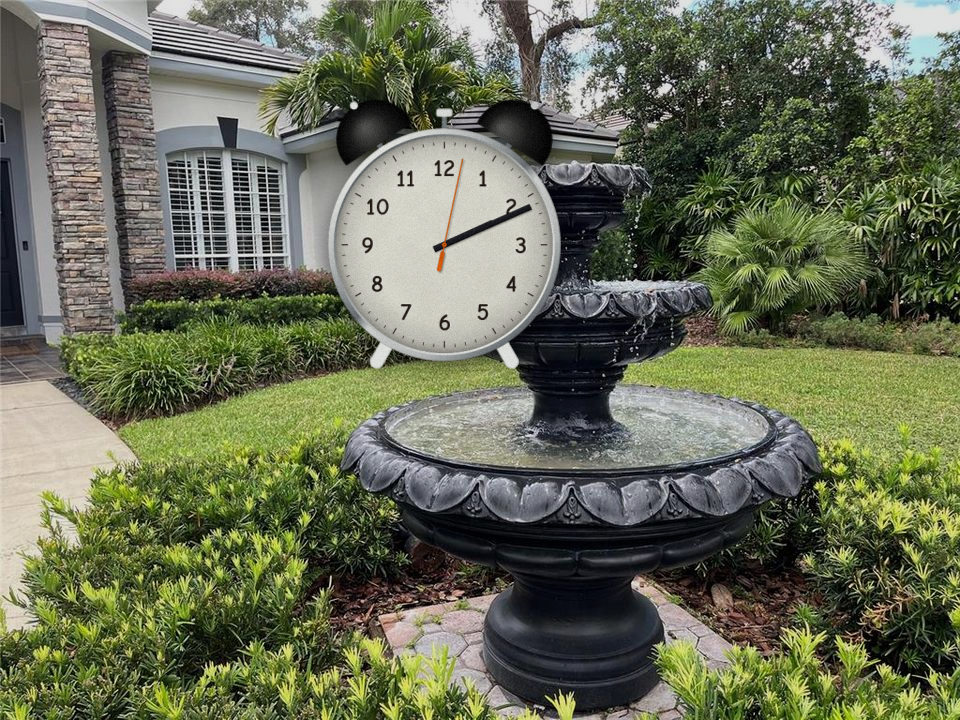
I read **2:11:02**
